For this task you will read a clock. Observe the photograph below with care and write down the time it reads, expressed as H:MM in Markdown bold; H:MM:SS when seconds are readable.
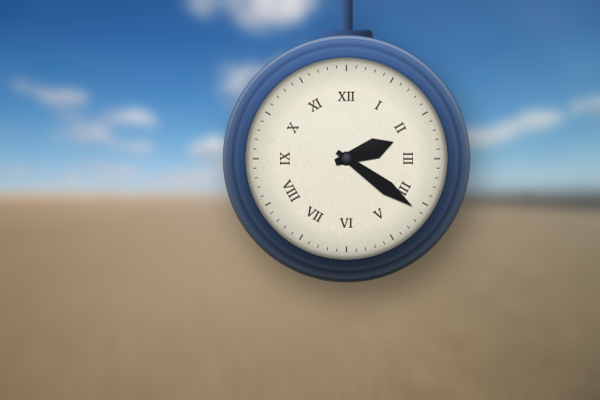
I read **2:21**
